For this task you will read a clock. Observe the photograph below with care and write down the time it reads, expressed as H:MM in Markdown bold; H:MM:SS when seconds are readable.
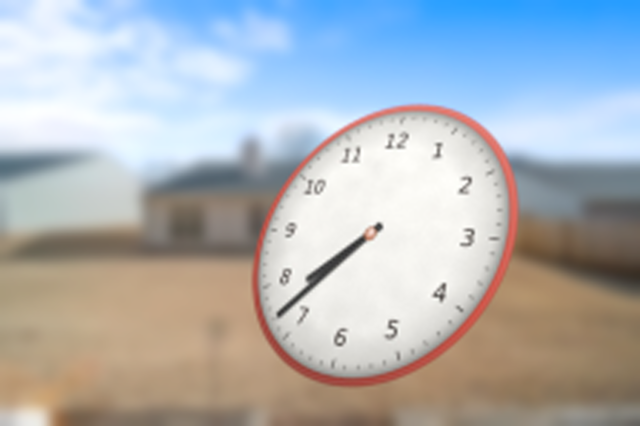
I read **7:37**
